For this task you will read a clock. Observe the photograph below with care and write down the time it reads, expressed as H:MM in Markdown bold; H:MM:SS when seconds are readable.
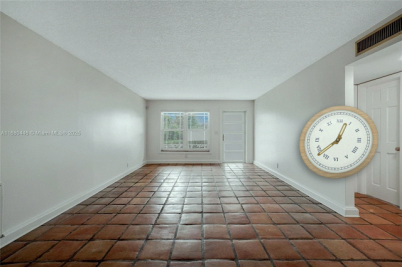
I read **12:38**
